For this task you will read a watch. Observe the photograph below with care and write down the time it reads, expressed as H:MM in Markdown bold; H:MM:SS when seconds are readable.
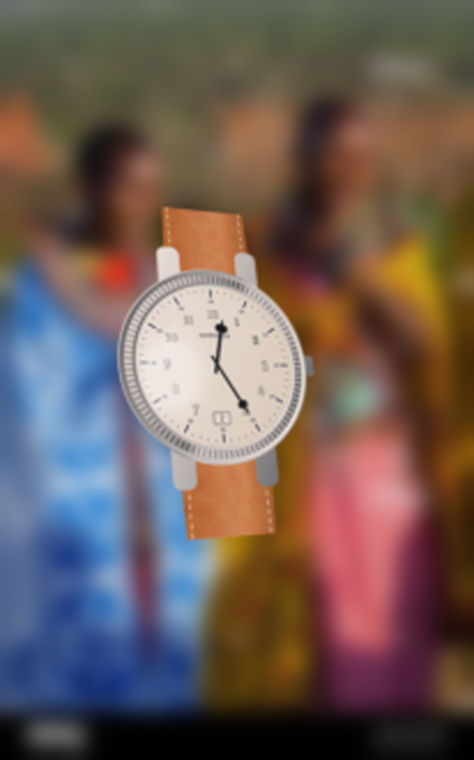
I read **12:25**
